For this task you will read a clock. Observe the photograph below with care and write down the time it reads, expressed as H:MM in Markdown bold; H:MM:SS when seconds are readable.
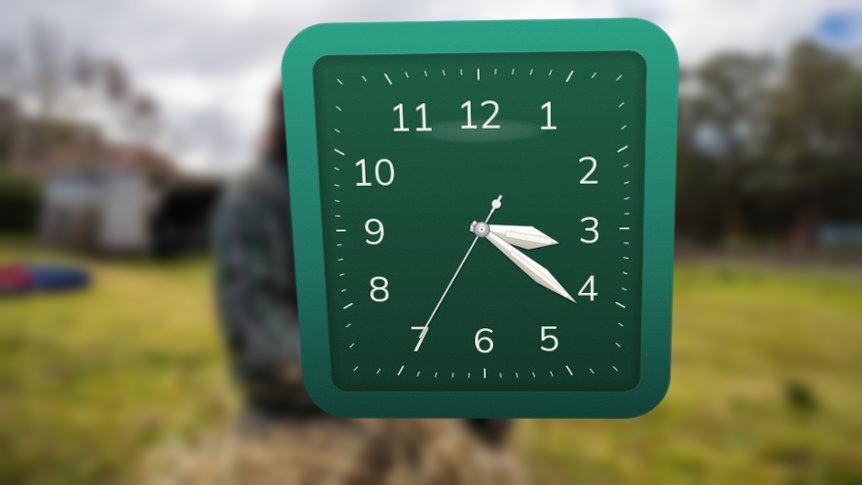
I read **3:21:35**
